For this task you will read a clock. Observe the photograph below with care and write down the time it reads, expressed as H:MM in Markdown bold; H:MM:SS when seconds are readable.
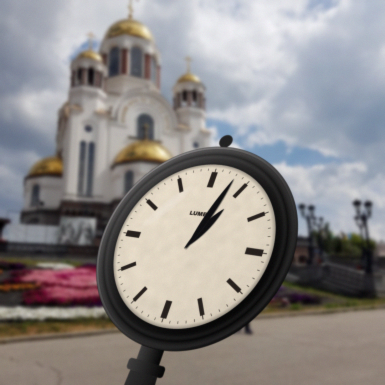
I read **1:03**
